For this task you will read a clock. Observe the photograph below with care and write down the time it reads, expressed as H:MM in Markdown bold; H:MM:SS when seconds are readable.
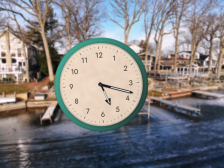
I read **5:18**
